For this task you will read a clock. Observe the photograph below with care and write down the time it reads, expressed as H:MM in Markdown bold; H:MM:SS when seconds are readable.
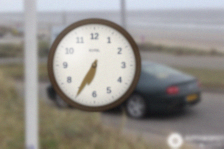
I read **6:35**
